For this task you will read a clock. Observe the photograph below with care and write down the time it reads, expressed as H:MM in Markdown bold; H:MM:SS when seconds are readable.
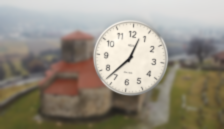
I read **12:37**
